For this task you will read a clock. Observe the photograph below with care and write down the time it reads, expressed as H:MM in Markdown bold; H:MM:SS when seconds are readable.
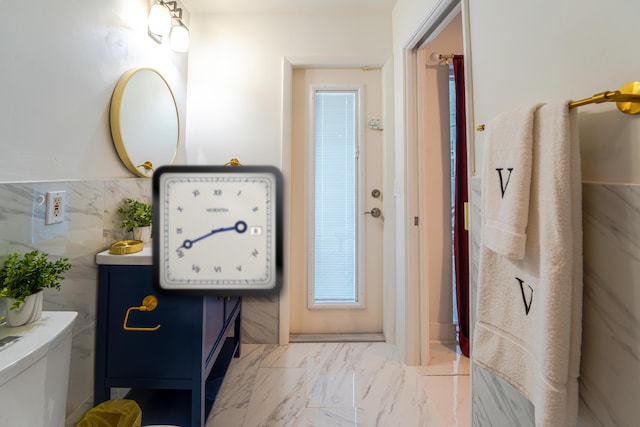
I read **2:41**
